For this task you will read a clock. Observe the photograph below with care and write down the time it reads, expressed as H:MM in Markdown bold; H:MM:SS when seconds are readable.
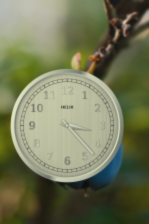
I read **3:23**
